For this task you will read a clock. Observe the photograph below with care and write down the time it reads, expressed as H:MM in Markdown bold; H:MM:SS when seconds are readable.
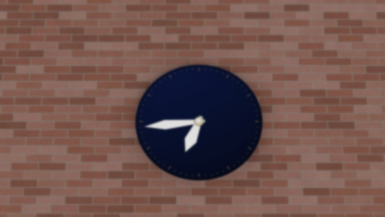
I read **6:44**
